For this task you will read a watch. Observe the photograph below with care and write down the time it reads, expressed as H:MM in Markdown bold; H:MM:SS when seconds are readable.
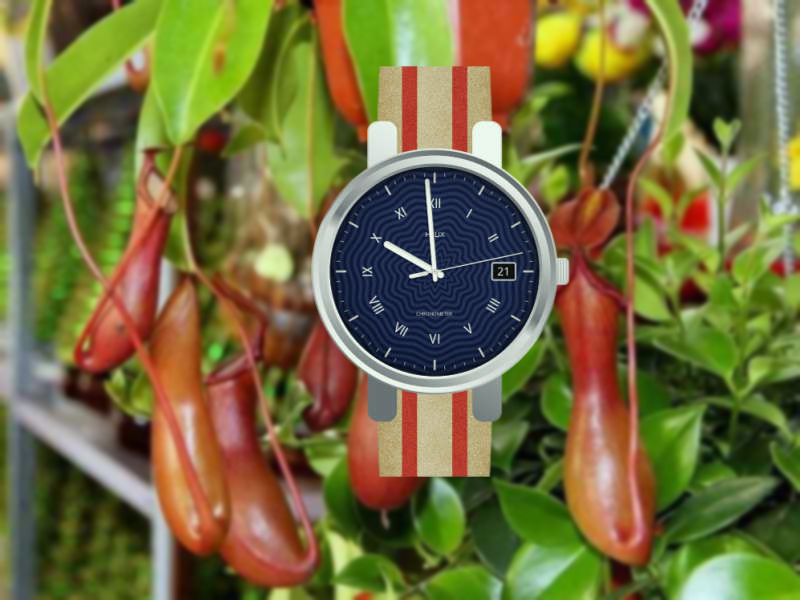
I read **9:59:13**
